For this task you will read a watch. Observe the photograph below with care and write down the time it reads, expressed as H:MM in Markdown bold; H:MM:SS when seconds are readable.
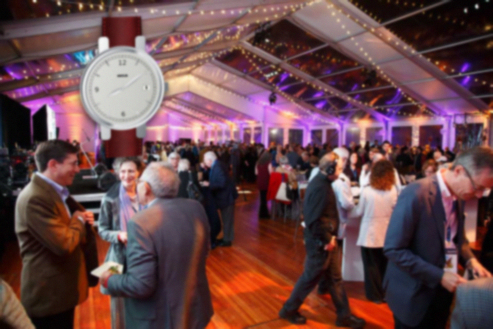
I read **8:09**
